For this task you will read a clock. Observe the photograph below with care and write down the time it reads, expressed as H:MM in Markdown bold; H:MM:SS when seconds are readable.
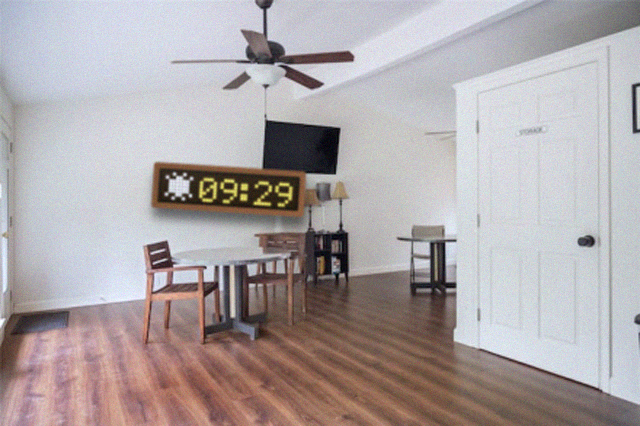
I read **9:29**
